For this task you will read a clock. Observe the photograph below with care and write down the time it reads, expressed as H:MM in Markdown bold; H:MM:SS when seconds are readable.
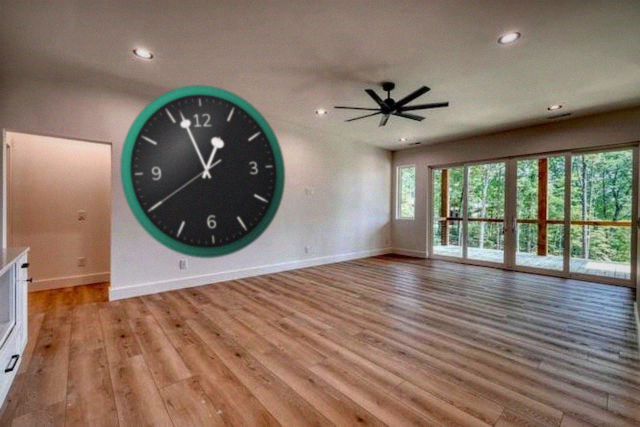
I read **12:56:40**
